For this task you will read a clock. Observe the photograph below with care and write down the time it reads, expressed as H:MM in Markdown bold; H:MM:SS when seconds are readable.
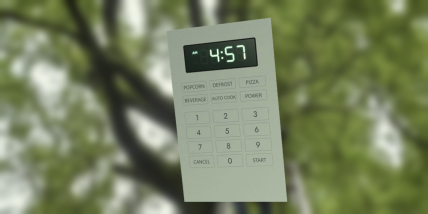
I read **4:57**
